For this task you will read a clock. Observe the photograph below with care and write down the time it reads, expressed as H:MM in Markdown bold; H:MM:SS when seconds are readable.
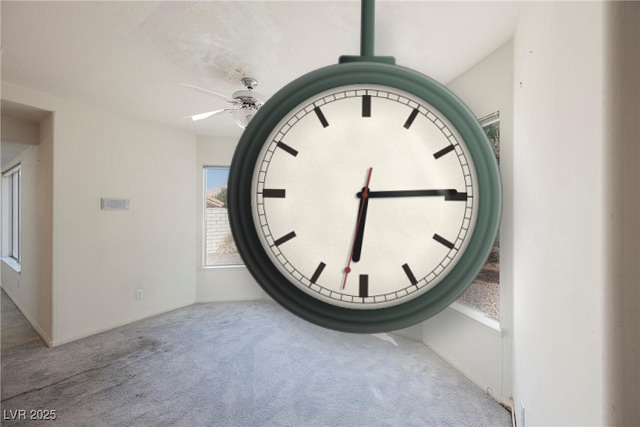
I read **6:14:32**
